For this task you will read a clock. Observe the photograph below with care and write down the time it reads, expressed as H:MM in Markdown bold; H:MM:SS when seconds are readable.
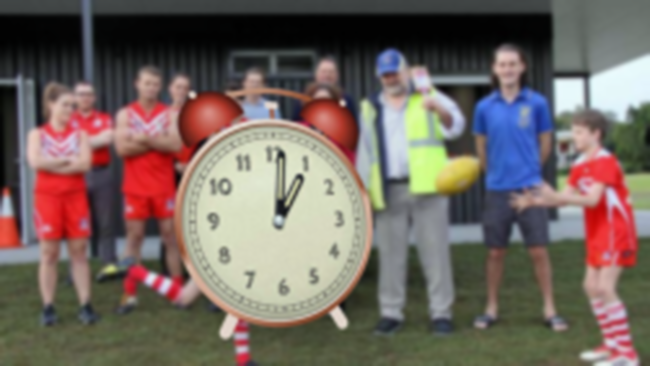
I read **1:01**
